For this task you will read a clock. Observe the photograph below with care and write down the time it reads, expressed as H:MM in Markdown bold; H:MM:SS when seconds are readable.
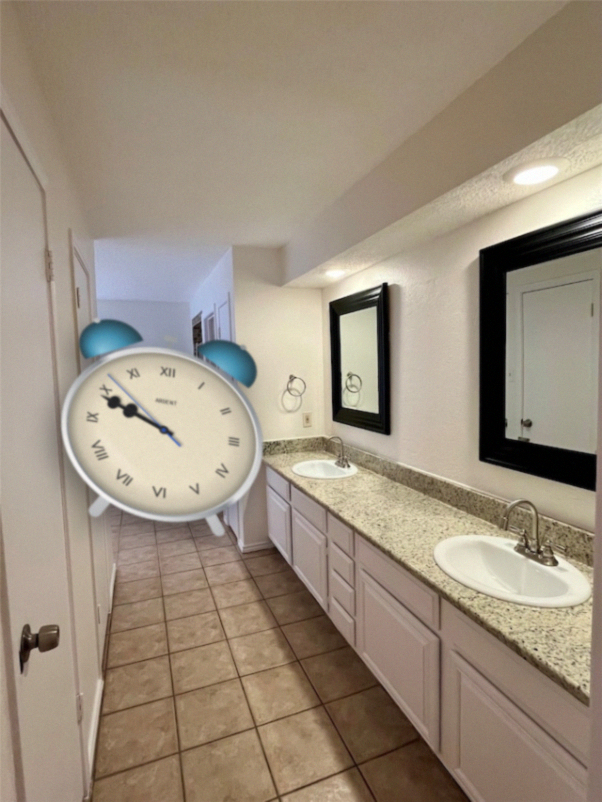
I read **9:48:52**
